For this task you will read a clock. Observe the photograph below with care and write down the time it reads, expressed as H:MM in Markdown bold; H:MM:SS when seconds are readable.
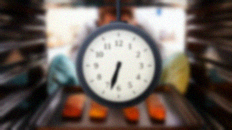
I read **6:33**
